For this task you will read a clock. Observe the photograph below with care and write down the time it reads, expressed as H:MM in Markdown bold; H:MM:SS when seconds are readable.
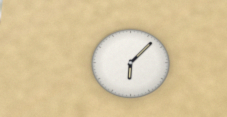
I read **6:07**
